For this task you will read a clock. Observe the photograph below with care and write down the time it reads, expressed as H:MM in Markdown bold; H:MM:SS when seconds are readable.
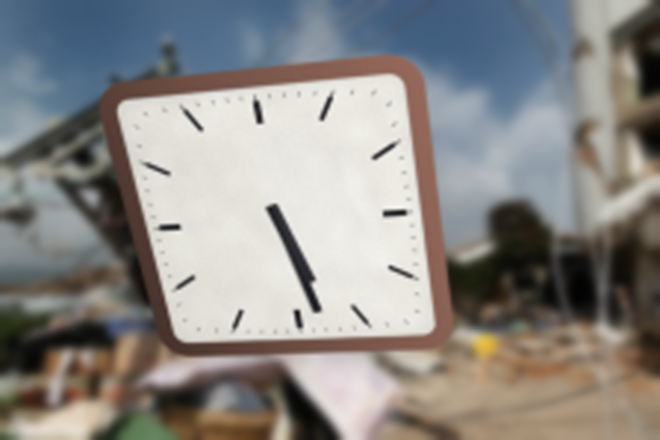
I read **5:28**
